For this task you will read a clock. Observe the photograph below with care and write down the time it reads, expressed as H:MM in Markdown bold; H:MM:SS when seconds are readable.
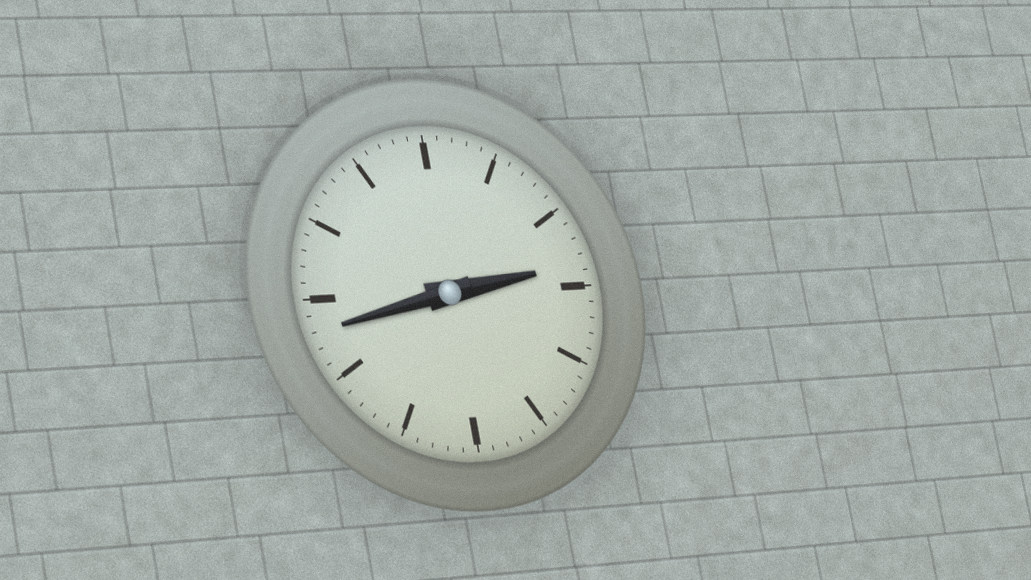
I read **2:43**
